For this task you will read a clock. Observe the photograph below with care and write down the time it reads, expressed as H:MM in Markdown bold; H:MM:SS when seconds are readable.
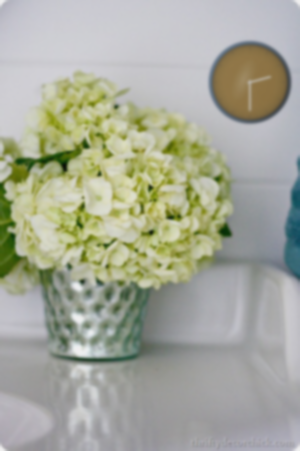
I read **2:30**
